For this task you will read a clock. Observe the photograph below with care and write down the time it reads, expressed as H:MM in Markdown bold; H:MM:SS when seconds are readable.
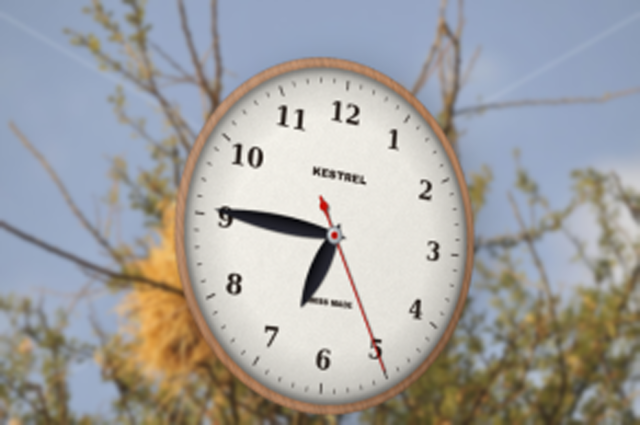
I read **6:45:25**
